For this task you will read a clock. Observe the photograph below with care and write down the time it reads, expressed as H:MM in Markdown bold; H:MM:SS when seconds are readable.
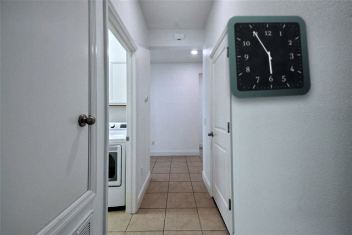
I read **5:55**
